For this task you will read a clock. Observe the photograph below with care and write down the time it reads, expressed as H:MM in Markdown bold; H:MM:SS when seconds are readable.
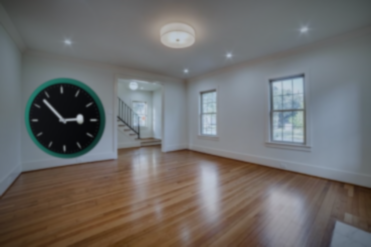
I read **2:53**
